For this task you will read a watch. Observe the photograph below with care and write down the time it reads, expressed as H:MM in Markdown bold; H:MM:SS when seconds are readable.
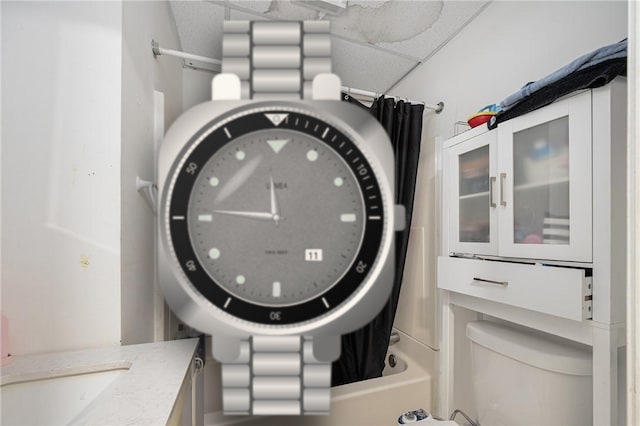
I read **11:46**
